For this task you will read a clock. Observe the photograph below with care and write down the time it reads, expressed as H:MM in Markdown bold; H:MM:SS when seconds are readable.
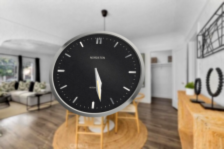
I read **5:28**
